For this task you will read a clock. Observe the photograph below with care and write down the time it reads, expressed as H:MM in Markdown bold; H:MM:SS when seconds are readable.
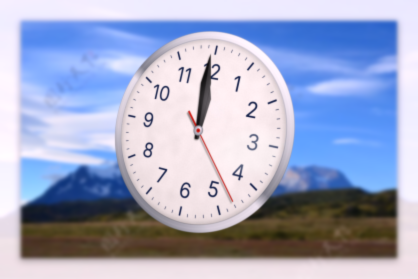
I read **11:59:23**
